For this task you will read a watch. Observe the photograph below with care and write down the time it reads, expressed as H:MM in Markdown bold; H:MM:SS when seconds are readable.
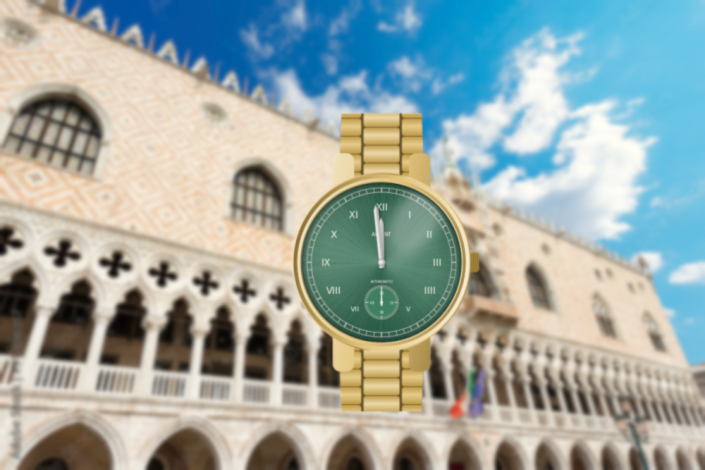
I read **11:59**
